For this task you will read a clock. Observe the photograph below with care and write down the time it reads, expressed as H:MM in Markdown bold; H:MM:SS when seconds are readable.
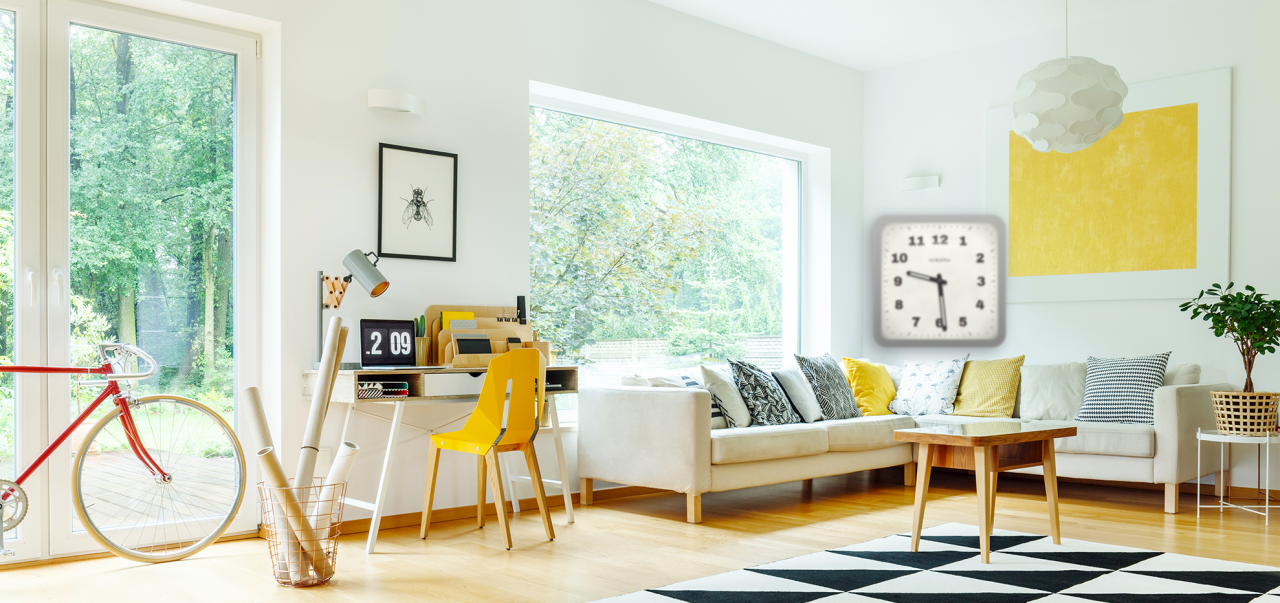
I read **9:29**
